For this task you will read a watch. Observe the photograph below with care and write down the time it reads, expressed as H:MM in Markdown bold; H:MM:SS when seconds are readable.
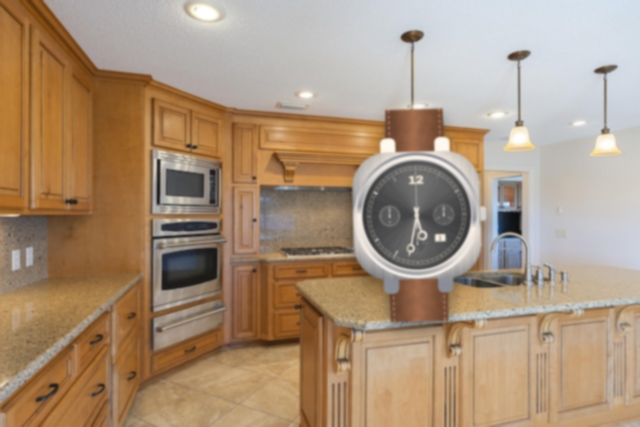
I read **5:32**
